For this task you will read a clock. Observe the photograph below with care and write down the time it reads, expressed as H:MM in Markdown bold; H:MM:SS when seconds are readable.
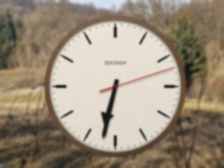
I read **6:32:12**
